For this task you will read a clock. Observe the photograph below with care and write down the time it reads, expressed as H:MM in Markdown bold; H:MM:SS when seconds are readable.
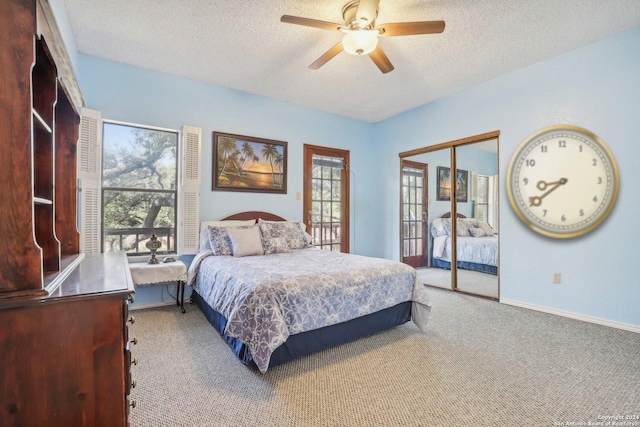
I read **8:39**
